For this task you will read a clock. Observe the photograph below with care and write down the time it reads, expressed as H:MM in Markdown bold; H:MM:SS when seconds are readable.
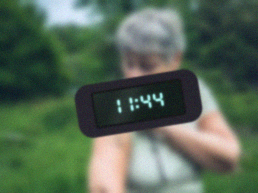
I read **11:44**
